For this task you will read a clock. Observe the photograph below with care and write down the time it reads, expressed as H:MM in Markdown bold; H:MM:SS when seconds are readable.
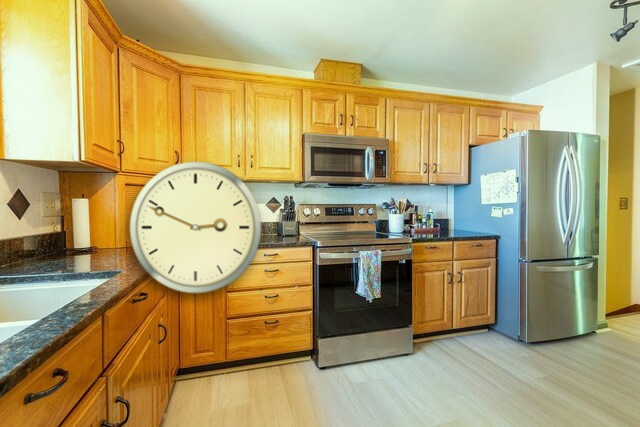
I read **2:49**
